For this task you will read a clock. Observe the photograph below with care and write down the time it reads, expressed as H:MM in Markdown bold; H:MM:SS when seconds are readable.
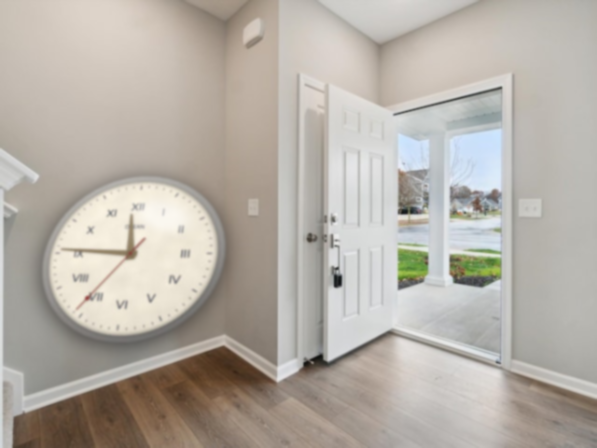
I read **11:45:36**
